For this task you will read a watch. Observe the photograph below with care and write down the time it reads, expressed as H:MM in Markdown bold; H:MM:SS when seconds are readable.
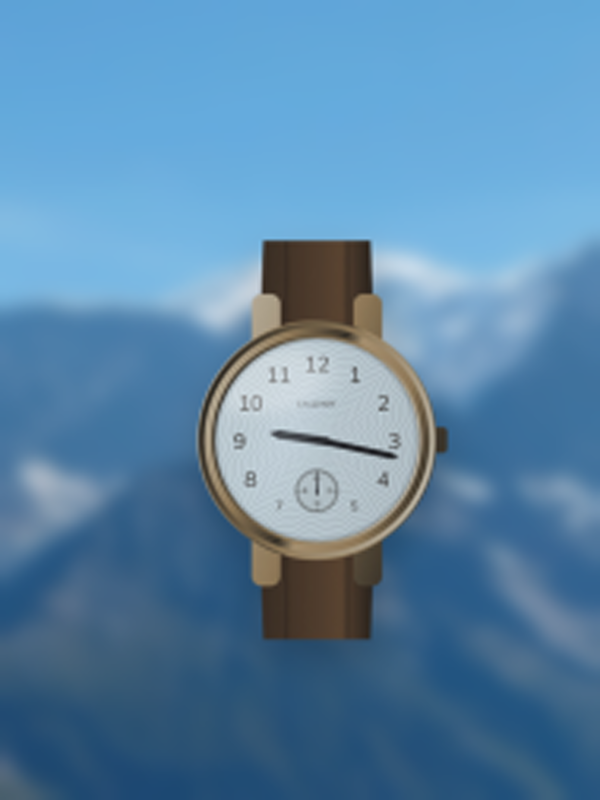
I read **9:17**
